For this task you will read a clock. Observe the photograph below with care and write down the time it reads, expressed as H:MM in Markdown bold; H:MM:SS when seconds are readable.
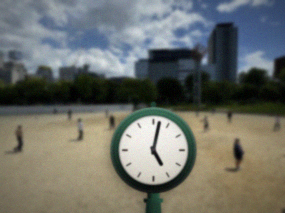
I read **5:02**
